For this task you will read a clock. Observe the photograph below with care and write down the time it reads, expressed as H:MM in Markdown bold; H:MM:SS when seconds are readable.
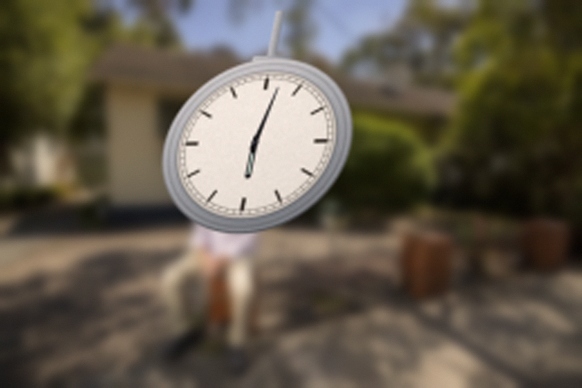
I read **6:02**
